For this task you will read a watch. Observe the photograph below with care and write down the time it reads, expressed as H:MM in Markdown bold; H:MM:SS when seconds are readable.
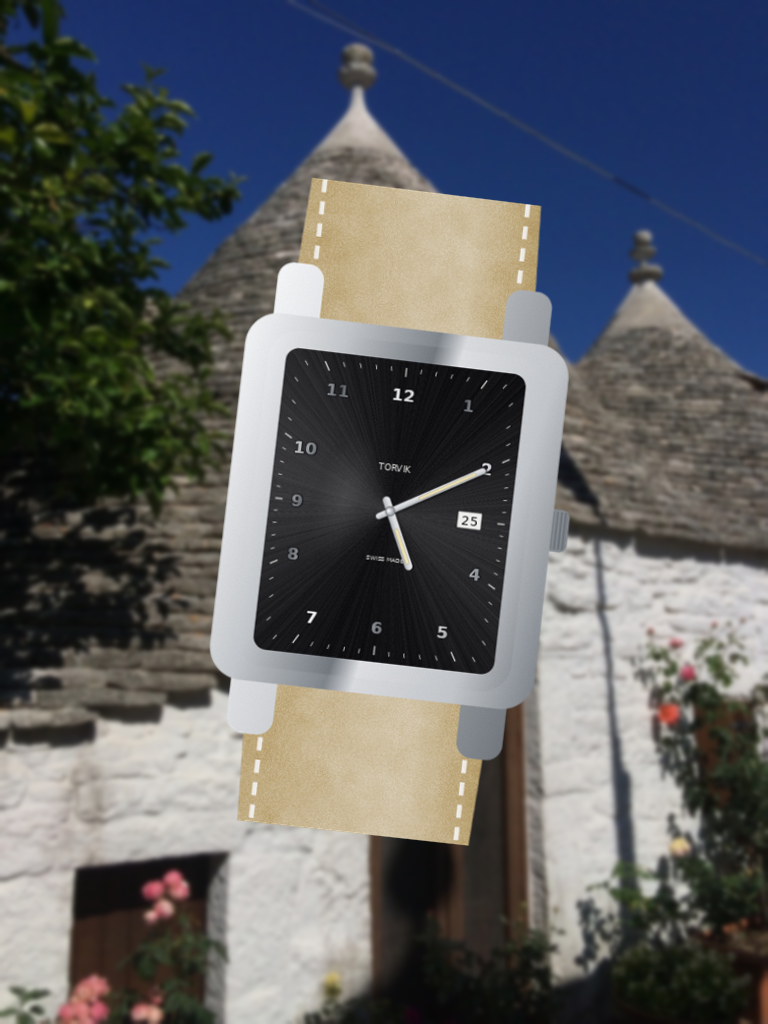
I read **5:10**
